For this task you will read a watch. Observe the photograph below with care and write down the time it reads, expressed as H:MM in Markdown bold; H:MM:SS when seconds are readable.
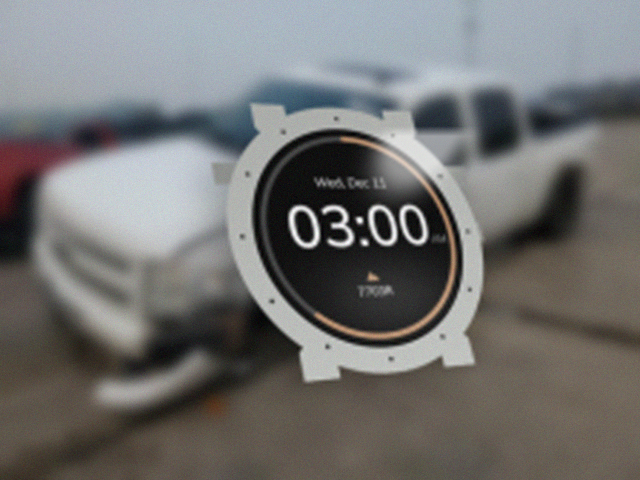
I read **3:00**
